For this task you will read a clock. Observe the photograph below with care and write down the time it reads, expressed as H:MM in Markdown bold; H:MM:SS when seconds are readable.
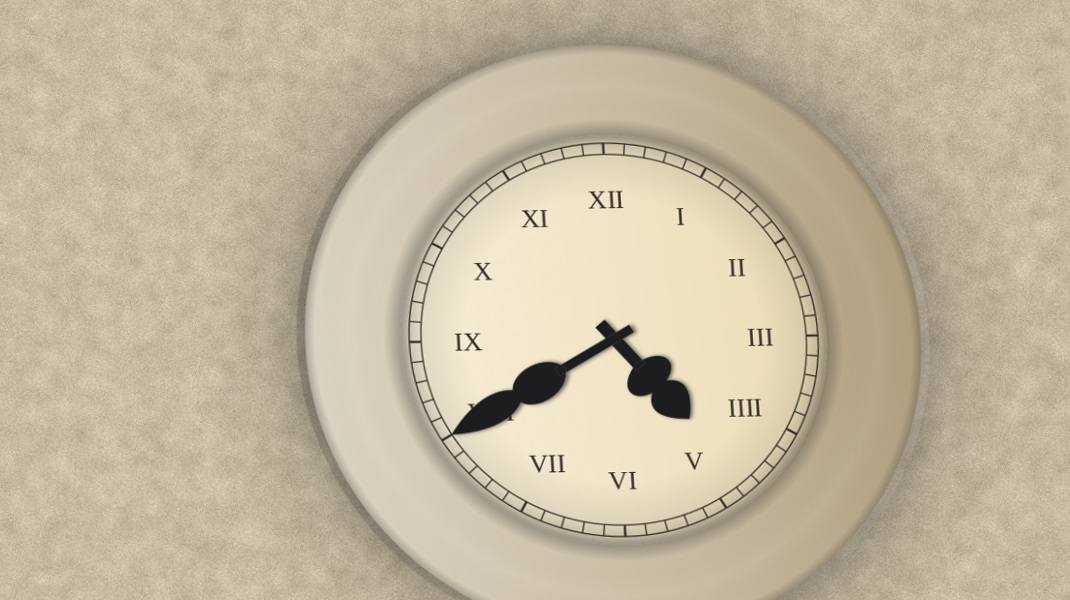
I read **4:40**
